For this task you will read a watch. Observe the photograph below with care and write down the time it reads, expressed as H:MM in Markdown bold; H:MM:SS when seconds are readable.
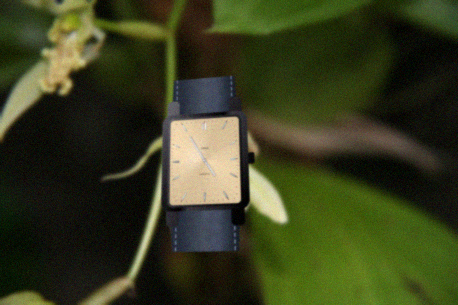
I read **4:55**
